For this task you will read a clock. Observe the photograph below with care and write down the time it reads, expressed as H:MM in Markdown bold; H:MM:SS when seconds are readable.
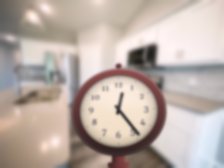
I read **12:24**
